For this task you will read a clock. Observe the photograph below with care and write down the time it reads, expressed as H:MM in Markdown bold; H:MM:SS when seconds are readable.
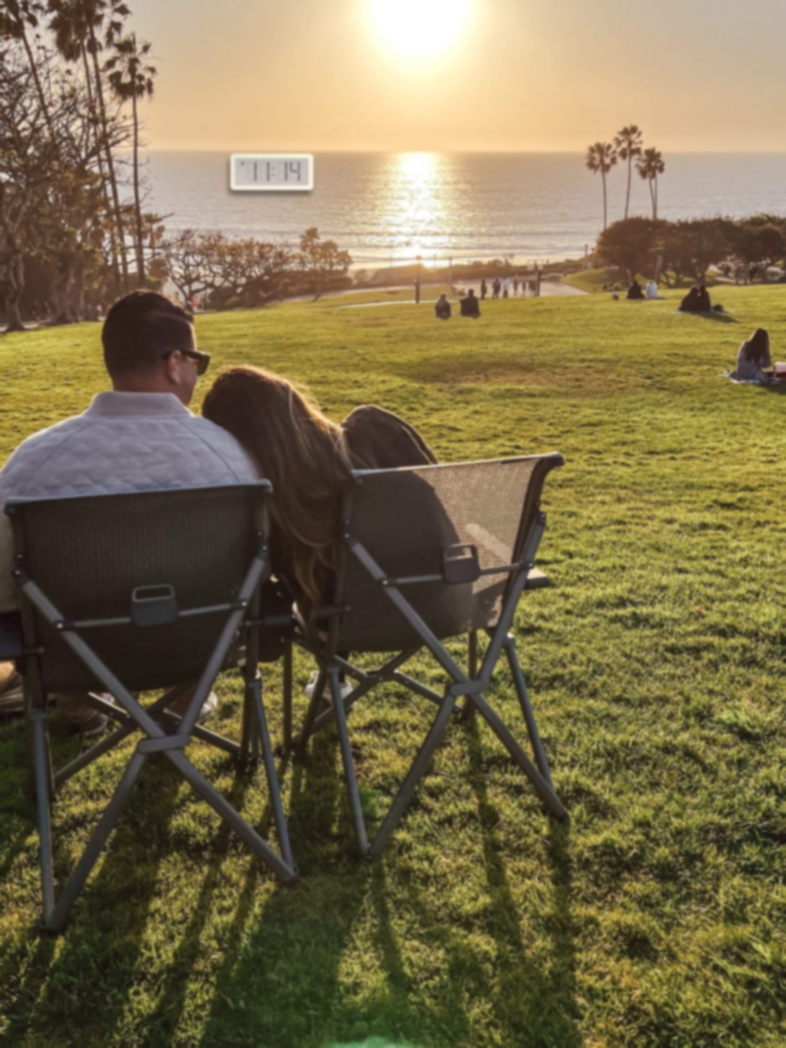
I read **11:14**
